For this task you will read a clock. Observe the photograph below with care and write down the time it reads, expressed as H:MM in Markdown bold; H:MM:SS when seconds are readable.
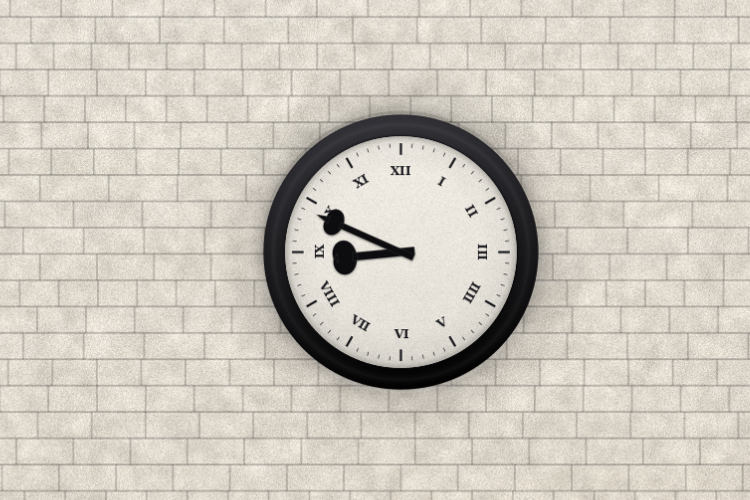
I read **8:49**
